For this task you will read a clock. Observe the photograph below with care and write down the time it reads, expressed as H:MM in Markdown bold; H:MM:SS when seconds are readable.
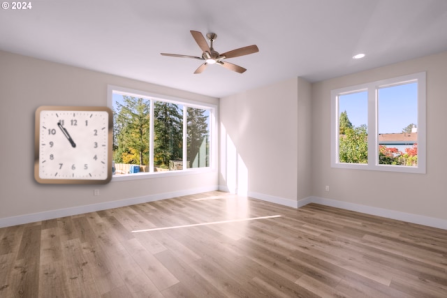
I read **10:54**
